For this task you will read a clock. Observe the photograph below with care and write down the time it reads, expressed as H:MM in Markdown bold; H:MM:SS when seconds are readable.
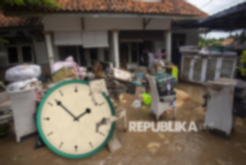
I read **1:52**
